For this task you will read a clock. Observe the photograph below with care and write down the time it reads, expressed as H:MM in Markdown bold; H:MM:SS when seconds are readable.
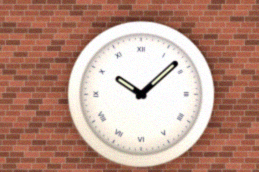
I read **10:08**
